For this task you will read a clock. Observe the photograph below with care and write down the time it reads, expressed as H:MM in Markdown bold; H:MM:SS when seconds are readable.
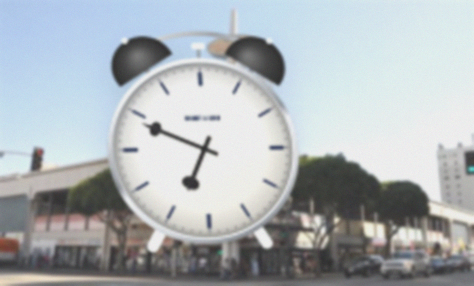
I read **6:49**
